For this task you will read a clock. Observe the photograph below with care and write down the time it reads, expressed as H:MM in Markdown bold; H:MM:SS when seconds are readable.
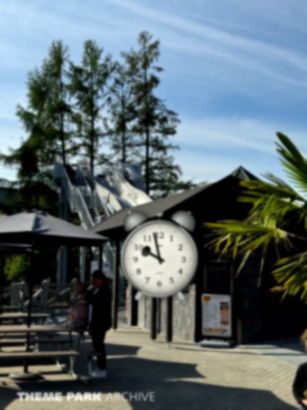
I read **9:58**
